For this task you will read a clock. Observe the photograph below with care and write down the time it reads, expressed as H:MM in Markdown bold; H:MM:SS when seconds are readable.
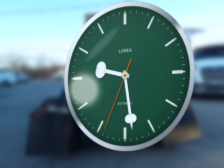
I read **9:28:34**
